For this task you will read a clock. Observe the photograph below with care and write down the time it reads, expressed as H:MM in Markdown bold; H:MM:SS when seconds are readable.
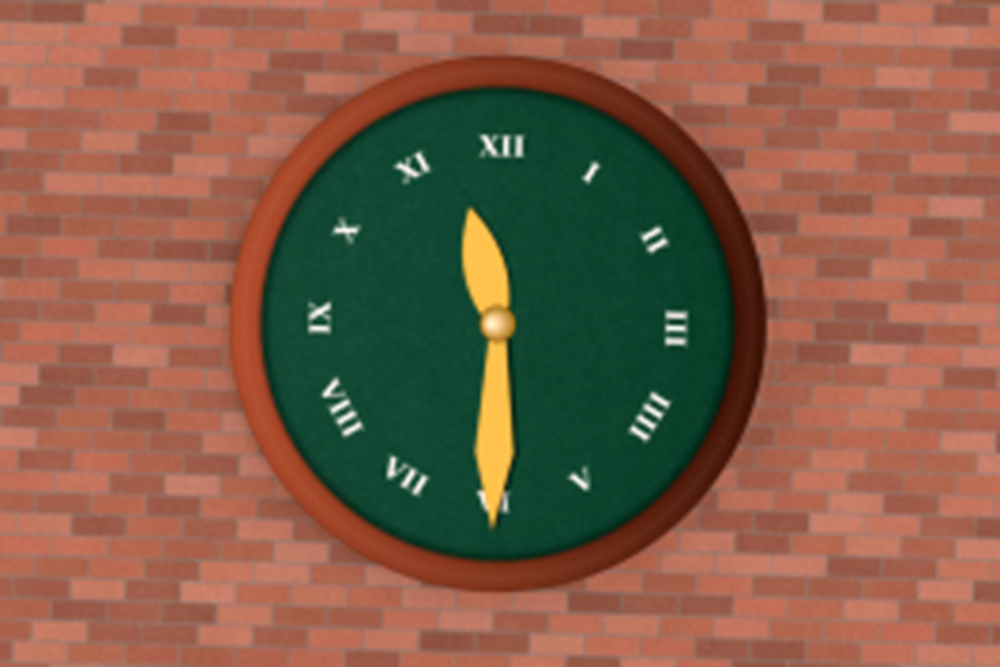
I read **11:30**
